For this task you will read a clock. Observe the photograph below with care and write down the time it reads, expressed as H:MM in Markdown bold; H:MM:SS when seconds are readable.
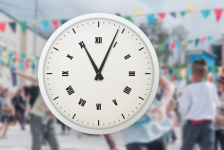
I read **11:04**
